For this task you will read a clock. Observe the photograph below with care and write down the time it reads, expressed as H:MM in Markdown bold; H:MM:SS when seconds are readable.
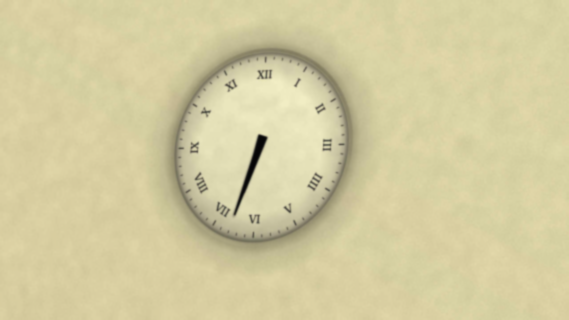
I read **6:33**
